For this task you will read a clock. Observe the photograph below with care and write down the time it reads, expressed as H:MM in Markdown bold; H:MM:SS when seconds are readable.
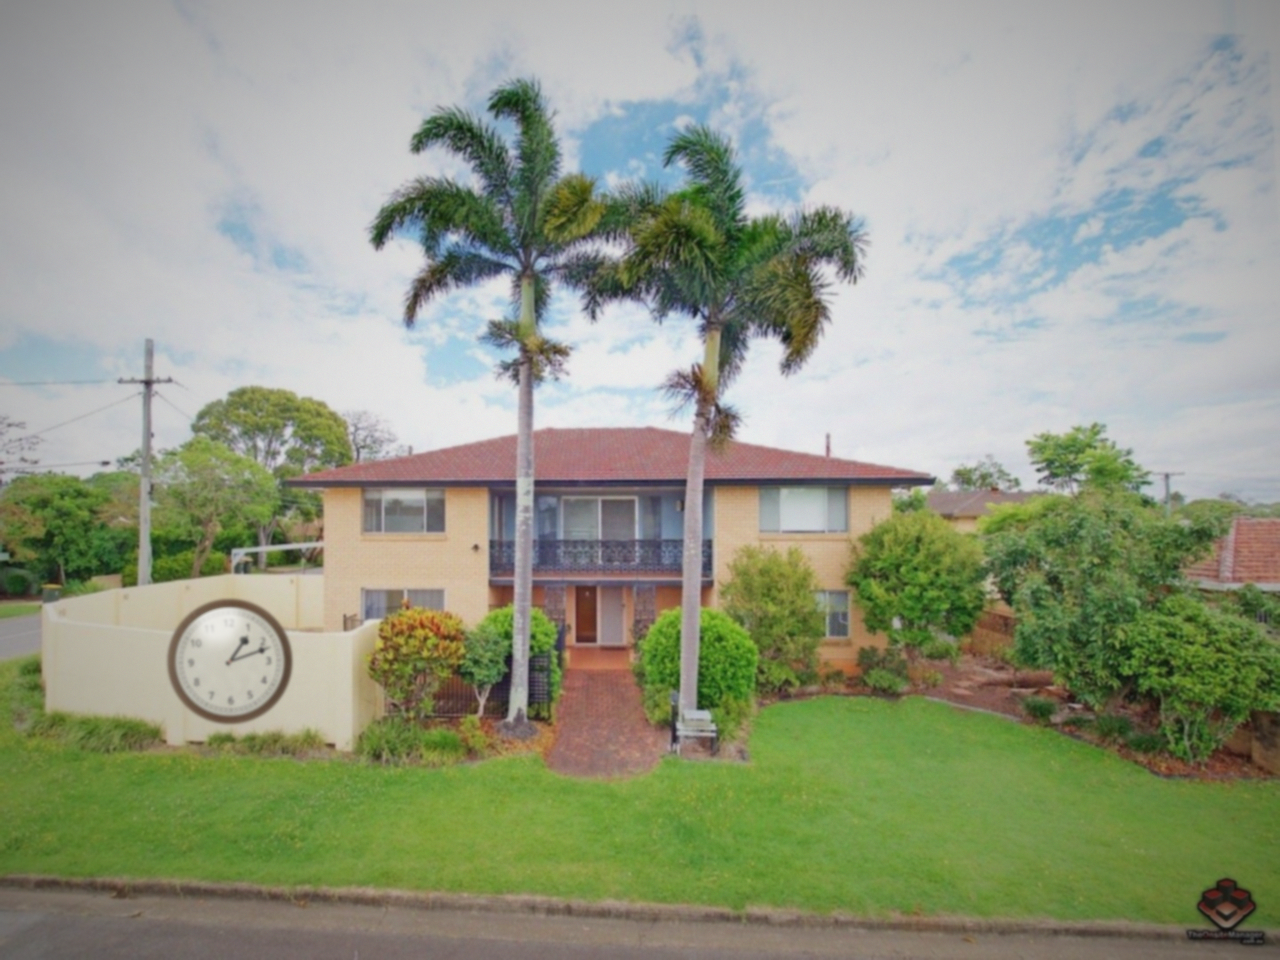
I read **1:12**
